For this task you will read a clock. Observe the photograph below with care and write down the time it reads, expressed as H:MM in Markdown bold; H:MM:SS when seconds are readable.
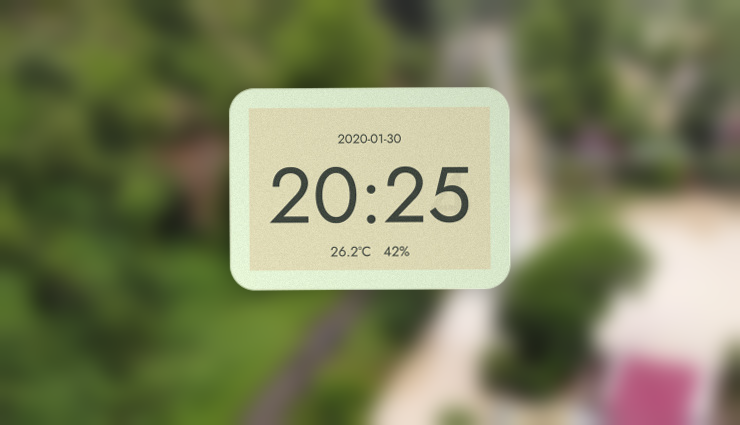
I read **20:25**
